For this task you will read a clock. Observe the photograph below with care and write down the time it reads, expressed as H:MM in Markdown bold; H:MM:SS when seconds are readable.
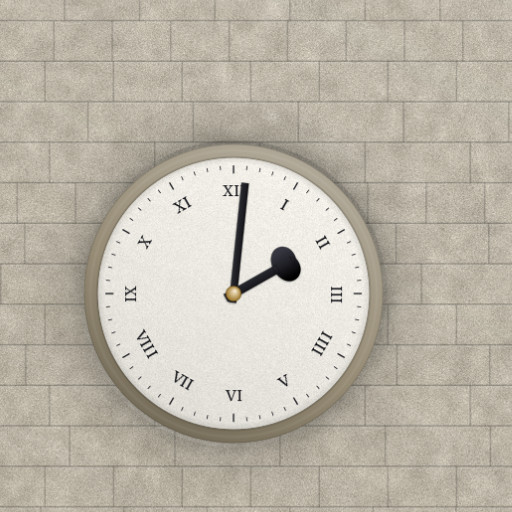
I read **2:01**
